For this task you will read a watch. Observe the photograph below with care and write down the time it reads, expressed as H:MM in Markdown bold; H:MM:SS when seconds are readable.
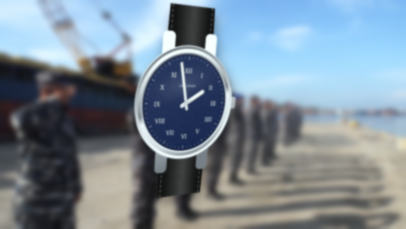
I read **1:58**
